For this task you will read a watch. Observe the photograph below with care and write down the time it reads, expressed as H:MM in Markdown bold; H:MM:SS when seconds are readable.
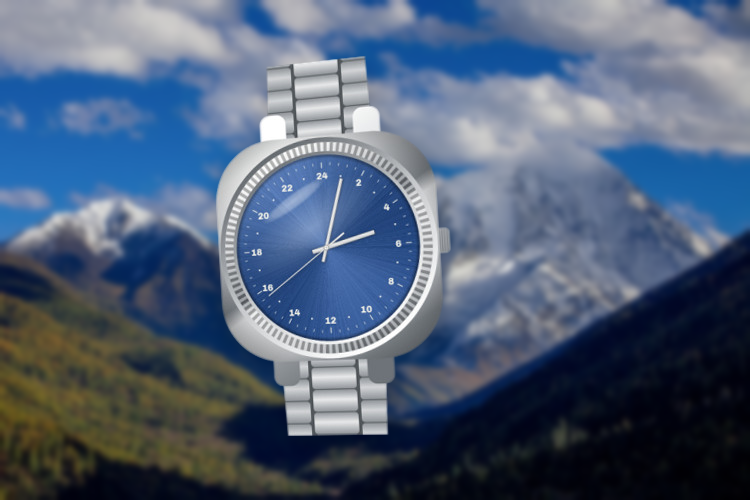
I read **5:02:39**
